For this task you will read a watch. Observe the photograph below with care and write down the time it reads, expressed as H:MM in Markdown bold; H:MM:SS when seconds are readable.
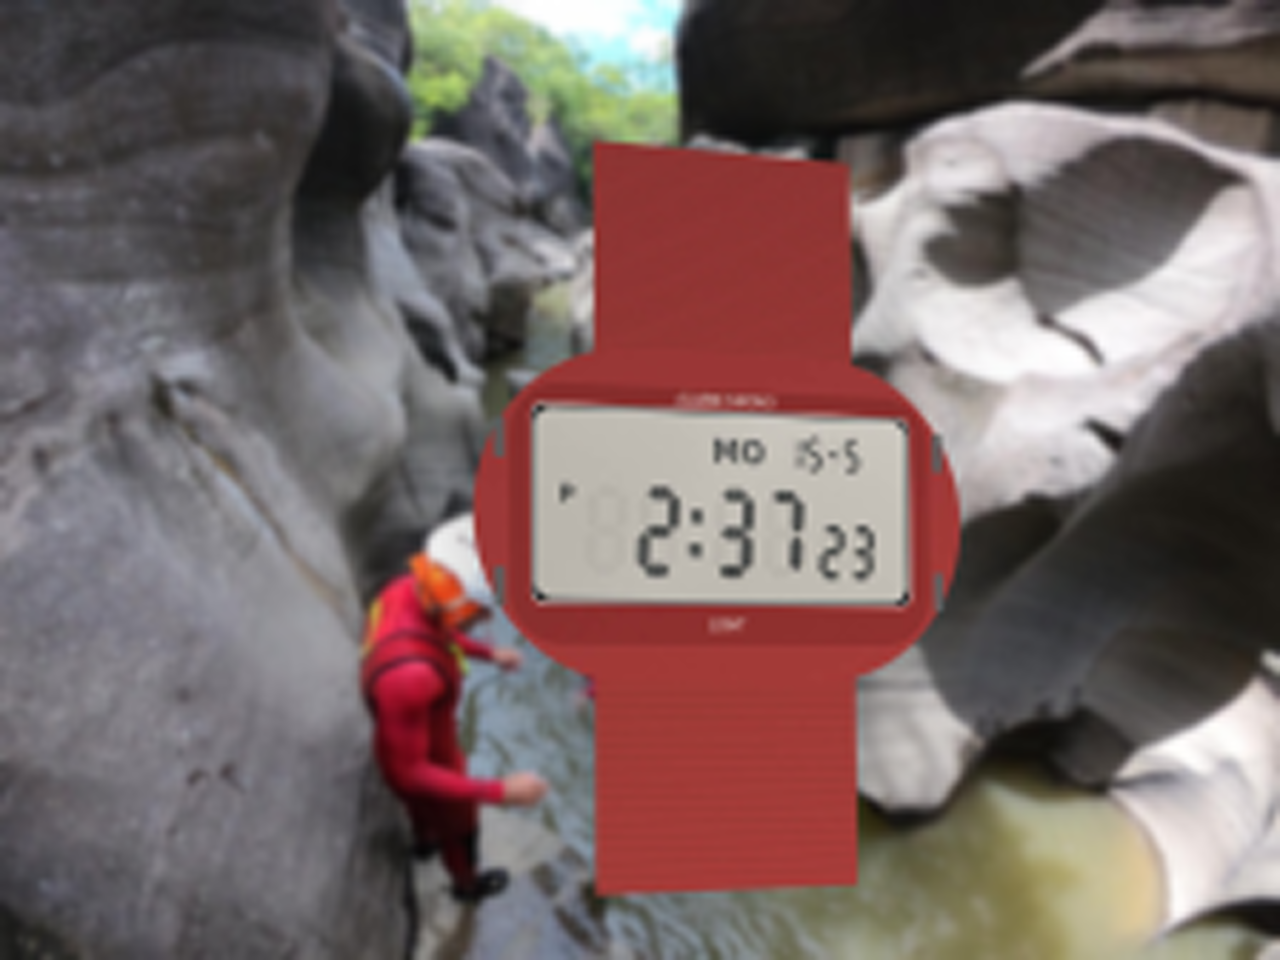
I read **2:37:23**
